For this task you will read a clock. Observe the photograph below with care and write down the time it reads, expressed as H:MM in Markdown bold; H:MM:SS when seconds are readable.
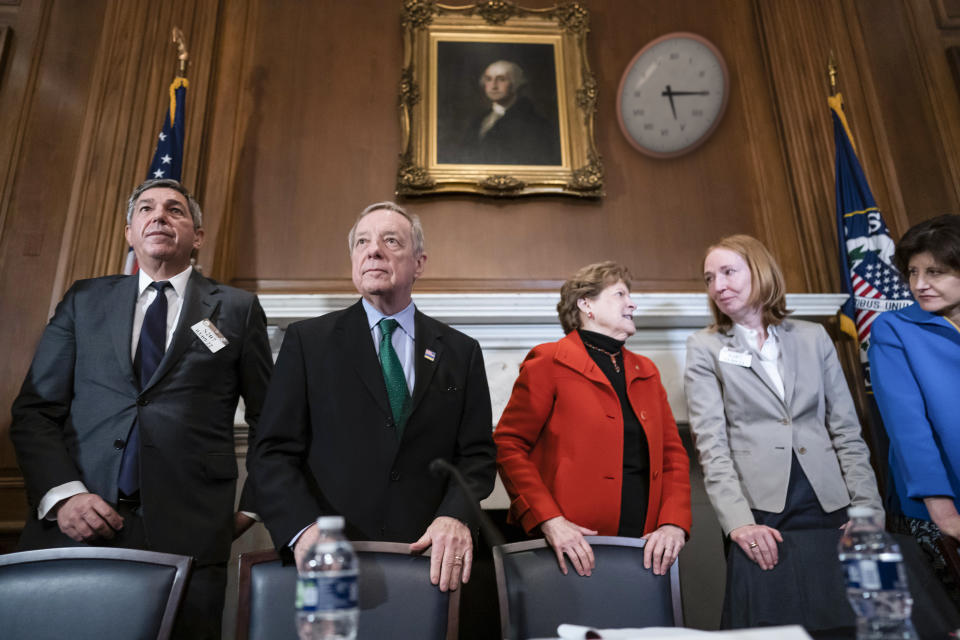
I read **5:15**
